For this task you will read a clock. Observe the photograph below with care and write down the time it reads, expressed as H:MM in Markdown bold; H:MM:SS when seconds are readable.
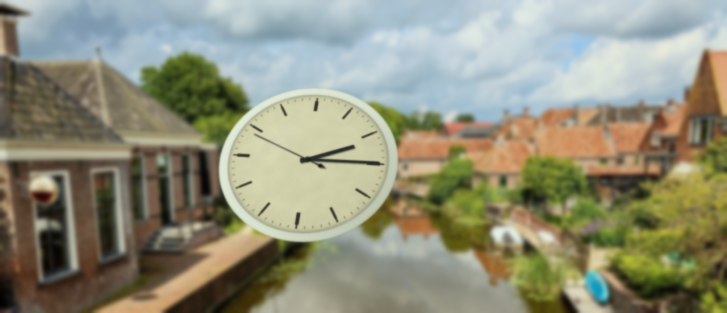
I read **2:14:49**
